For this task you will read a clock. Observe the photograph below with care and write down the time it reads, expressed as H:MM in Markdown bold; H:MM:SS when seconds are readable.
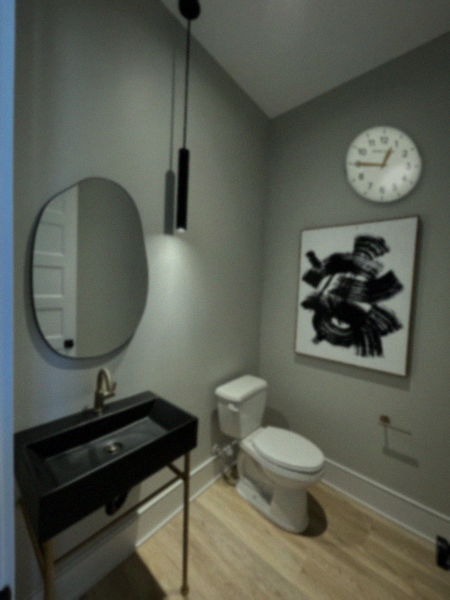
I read **12:45**
